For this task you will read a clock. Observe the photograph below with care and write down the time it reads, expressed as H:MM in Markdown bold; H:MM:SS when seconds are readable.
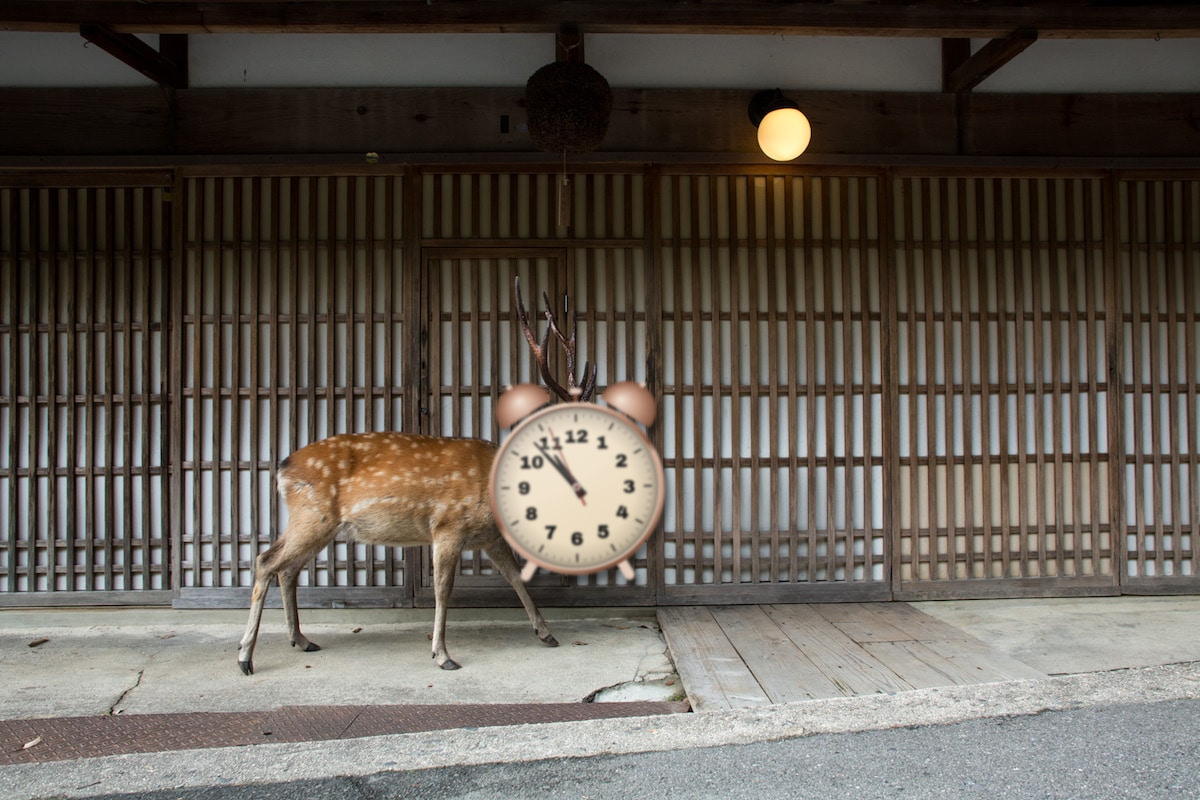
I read **10:52:56**
